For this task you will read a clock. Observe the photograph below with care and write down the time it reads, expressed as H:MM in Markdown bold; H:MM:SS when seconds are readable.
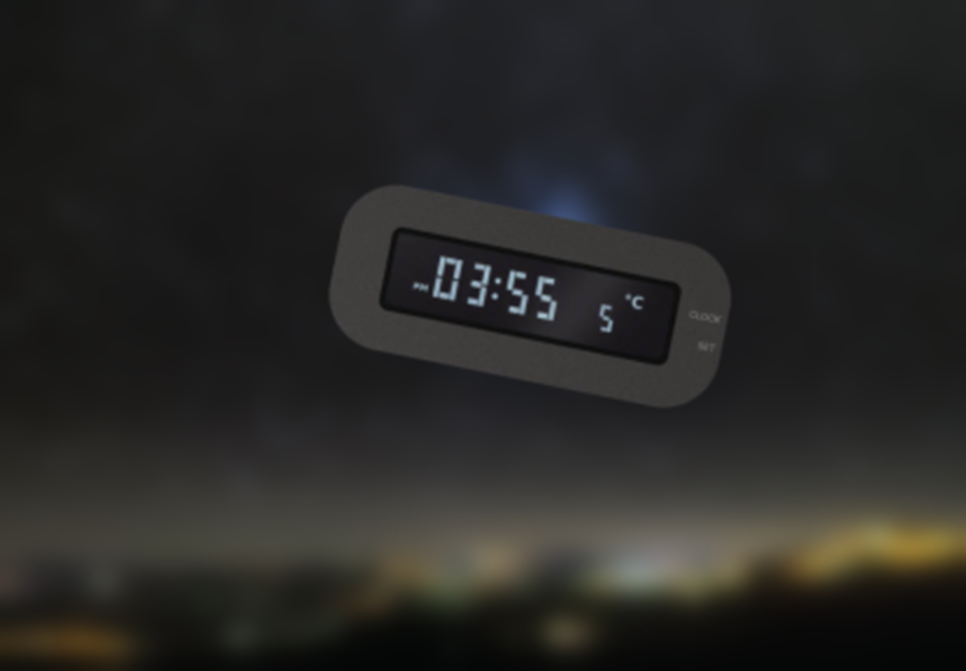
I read **3:55**
